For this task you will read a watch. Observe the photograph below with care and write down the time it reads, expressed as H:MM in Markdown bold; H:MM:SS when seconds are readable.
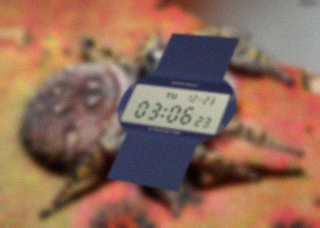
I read **3:06**
